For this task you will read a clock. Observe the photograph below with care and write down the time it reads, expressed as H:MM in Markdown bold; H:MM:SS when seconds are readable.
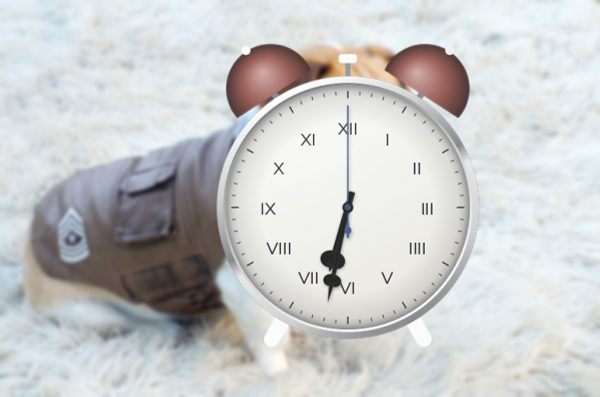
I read **6:32:00**
